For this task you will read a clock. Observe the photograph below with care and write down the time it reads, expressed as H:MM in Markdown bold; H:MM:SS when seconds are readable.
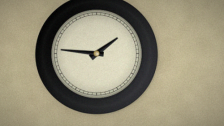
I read **1:46**
